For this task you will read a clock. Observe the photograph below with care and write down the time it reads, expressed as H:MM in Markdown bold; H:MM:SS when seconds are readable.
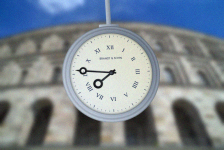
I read **7:46**
